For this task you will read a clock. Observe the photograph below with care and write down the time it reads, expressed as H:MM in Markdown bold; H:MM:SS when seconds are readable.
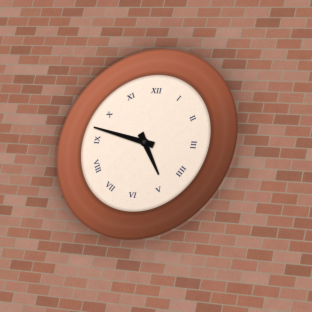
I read **4:47**
